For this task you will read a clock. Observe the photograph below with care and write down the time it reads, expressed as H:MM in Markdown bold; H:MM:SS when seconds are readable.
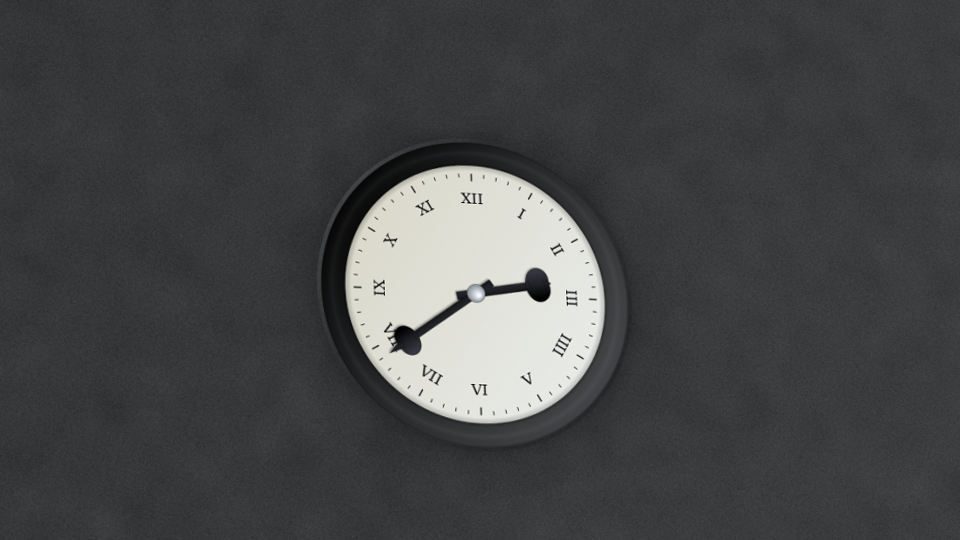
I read **2:39**
